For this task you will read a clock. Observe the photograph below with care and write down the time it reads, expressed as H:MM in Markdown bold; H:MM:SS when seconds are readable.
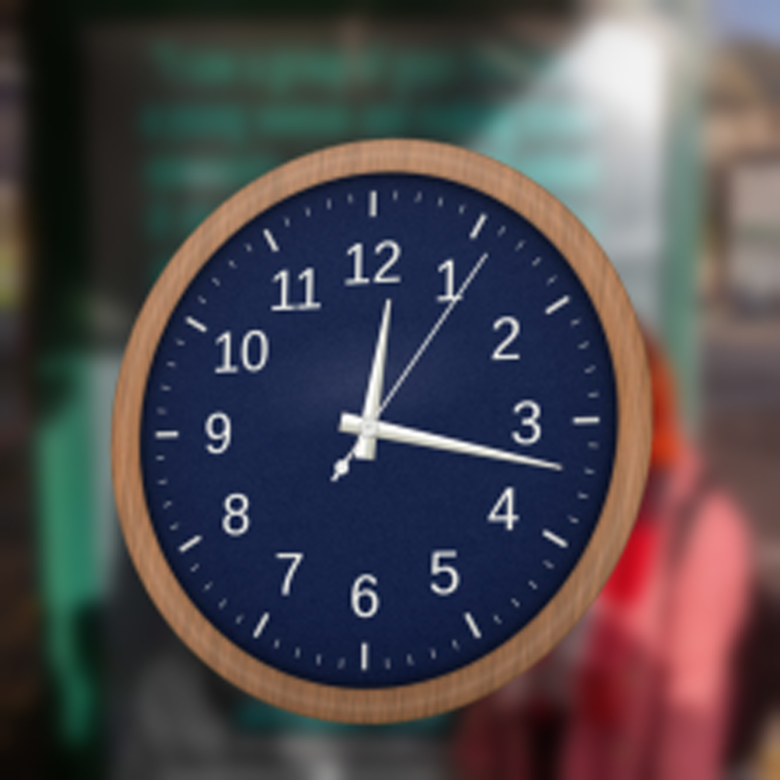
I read **12:17:06**
